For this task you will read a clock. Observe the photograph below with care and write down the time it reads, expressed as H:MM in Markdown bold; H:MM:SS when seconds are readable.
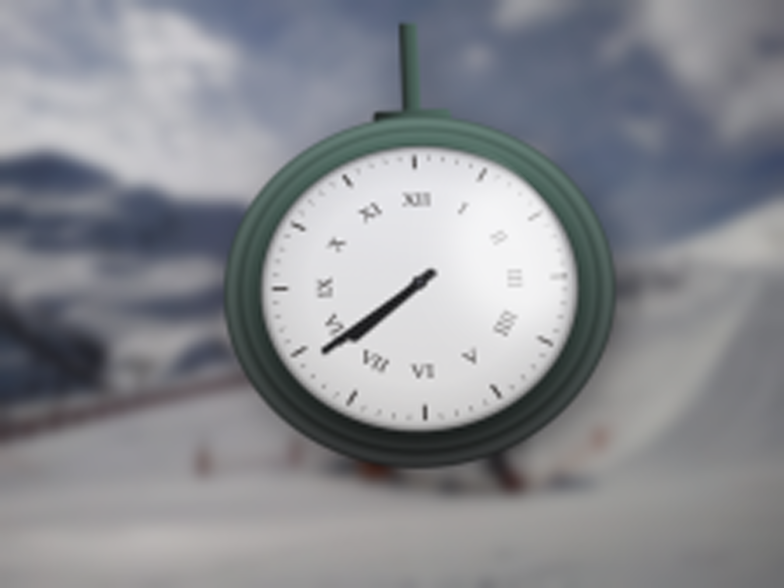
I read **7:39**
